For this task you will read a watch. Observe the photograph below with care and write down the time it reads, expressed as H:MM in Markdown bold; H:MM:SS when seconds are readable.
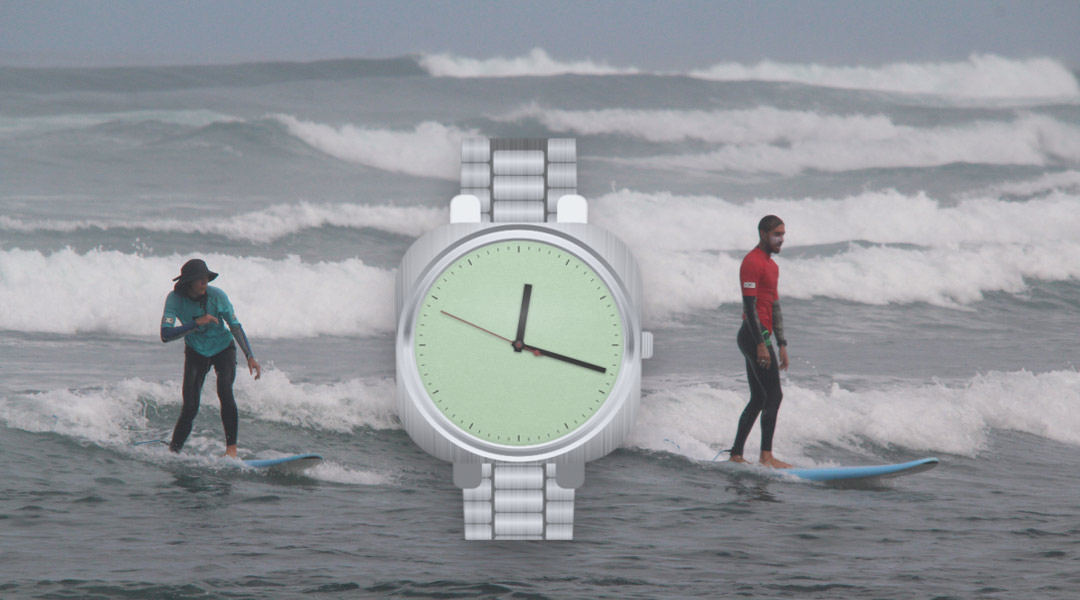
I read **12:17:49**
